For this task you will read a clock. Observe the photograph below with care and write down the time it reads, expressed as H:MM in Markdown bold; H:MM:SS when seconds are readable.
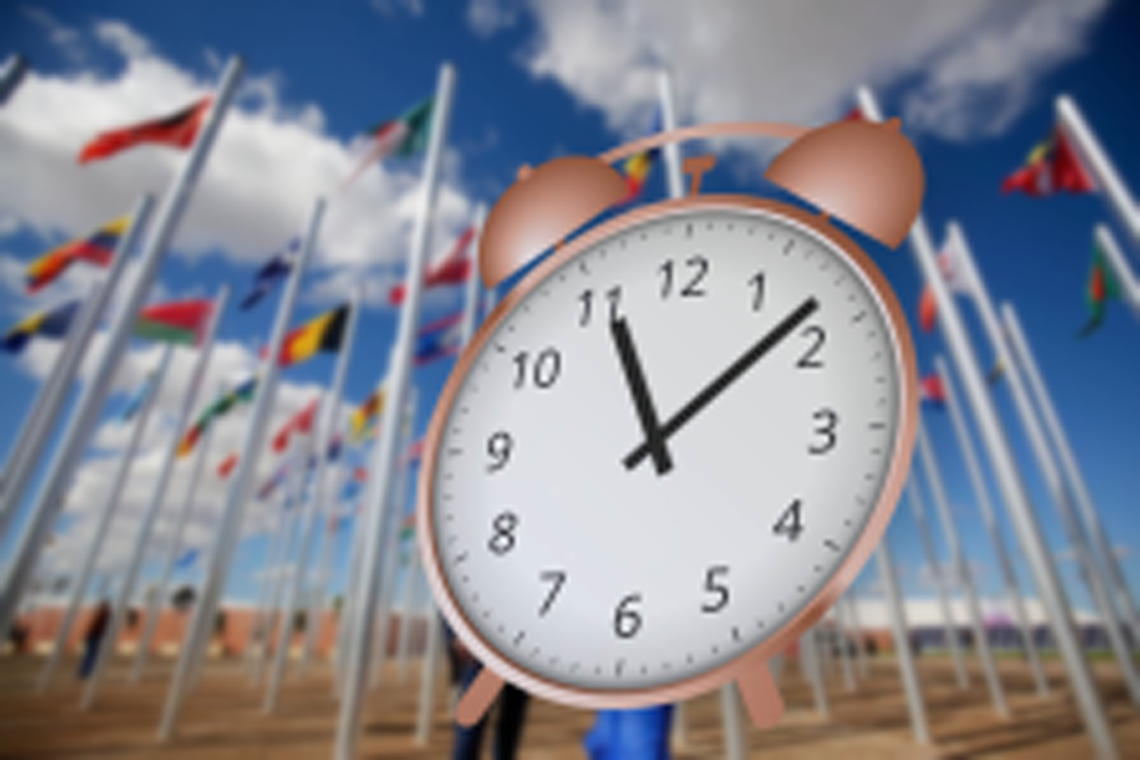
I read **11:08**
